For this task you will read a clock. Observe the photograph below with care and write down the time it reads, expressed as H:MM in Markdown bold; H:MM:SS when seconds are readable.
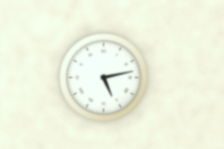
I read **5:13**
